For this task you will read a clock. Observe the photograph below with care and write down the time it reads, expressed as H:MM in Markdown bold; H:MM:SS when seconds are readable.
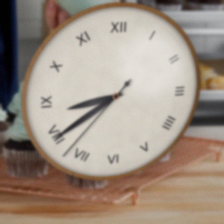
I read **8:39:37**
